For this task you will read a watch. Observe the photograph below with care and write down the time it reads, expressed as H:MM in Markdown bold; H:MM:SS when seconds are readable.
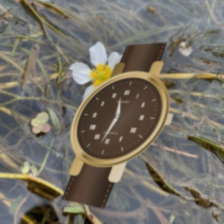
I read **11:32**
